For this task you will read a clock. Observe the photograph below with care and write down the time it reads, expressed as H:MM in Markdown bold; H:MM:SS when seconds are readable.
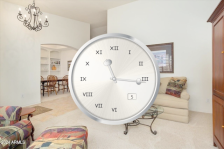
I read **11:16**
